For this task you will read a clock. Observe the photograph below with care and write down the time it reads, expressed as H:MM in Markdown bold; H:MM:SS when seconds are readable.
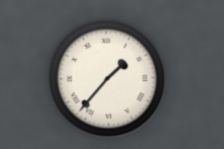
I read **1:37**
